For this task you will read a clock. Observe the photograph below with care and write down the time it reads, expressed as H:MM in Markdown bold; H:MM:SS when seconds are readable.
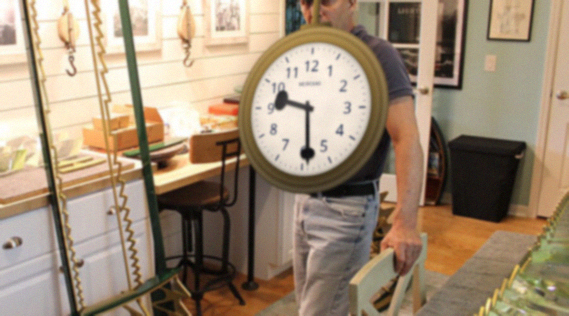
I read **9:29**
